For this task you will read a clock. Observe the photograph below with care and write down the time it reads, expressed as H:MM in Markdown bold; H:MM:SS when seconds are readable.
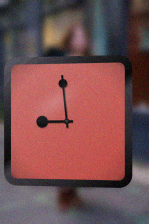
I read **8:59**
